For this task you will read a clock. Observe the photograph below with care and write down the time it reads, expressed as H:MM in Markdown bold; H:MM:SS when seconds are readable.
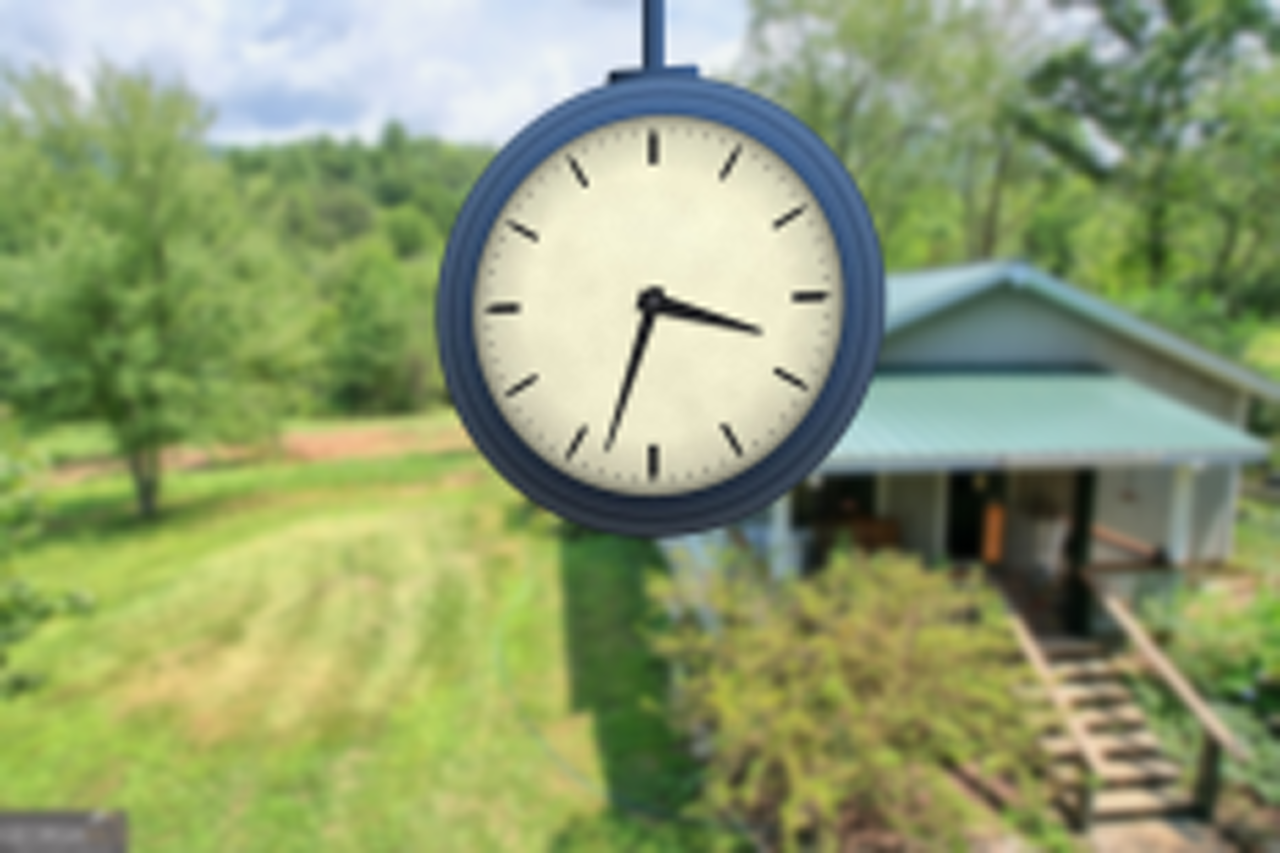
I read **3:33**
